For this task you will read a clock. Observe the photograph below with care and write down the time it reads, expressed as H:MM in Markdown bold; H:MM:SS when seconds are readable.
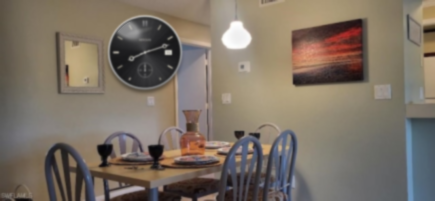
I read **8:12**
